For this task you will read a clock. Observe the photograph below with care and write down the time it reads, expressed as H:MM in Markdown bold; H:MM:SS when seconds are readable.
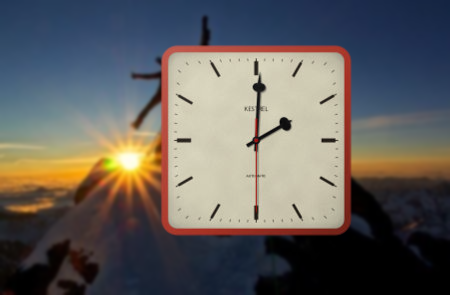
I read **2:00:30**
